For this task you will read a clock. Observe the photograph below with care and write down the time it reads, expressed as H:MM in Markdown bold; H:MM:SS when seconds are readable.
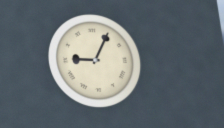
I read **9:05**
